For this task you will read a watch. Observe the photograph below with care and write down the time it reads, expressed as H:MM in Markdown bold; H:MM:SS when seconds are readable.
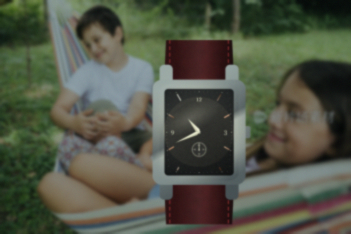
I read **10:41**
